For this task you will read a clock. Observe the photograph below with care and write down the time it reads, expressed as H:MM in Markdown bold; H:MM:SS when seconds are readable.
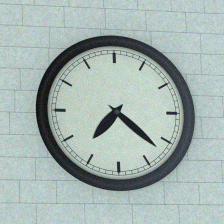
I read **7:22**
